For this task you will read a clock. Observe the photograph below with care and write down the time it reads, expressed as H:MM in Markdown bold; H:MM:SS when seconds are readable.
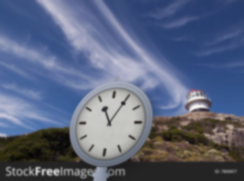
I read **11:05**
